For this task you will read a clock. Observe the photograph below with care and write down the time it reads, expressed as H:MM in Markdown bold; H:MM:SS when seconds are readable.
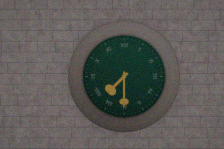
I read **7:30**
